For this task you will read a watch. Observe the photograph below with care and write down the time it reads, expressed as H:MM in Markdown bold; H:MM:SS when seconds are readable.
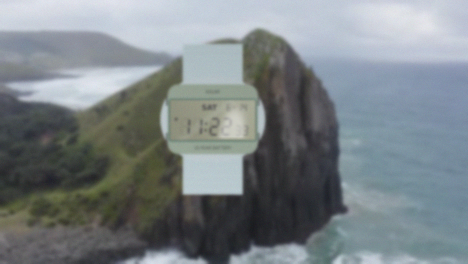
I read **11:22**
